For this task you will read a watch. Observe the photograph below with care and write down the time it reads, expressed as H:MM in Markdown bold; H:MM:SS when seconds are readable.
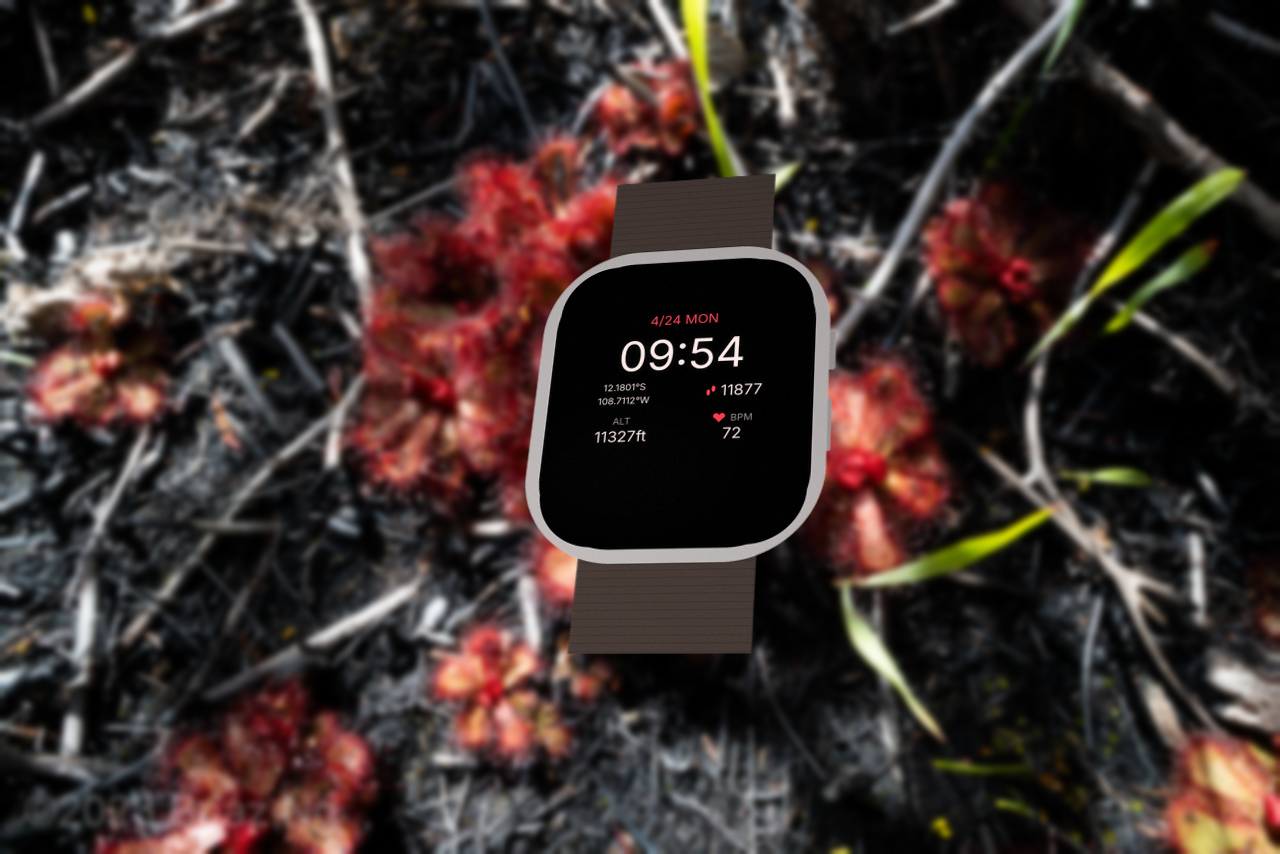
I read **9:54**
